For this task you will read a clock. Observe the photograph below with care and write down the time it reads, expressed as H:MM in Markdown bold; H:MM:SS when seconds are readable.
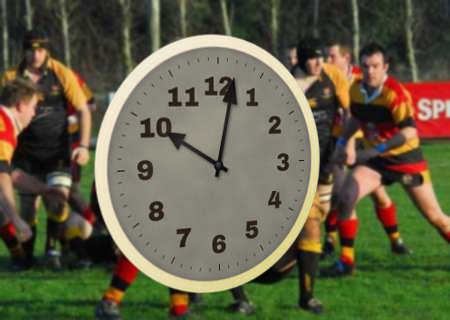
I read **10:02**
